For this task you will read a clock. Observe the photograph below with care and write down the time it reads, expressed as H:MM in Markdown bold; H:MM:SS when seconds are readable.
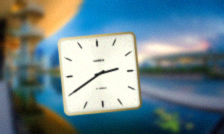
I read **2:40**
